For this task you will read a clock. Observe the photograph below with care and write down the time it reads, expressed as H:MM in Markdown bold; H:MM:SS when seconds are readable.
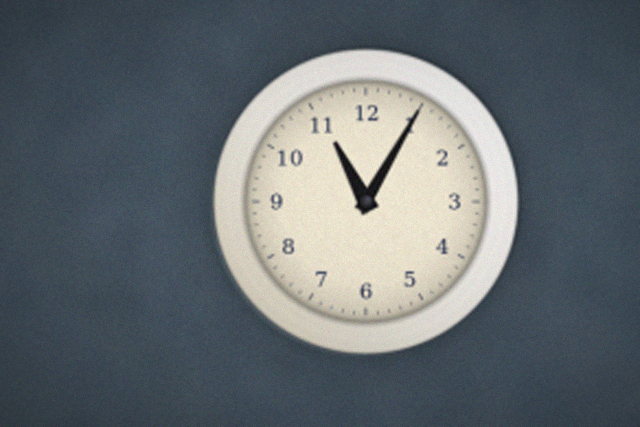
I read **11:05**
